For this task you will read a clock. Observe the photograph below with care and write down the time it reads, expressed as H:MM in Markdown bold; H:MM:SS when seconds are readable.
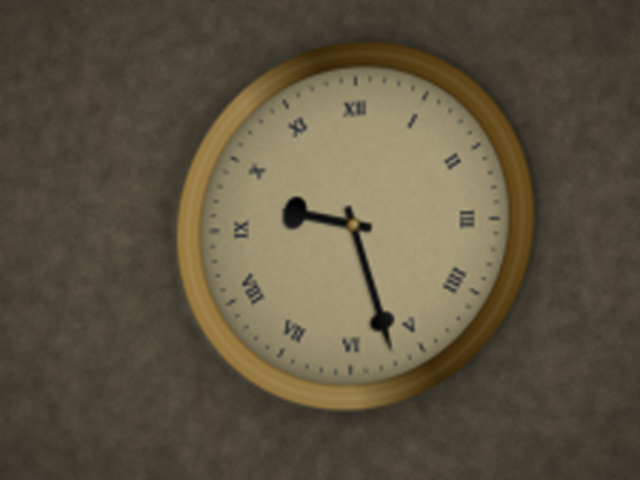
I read **9:27**
